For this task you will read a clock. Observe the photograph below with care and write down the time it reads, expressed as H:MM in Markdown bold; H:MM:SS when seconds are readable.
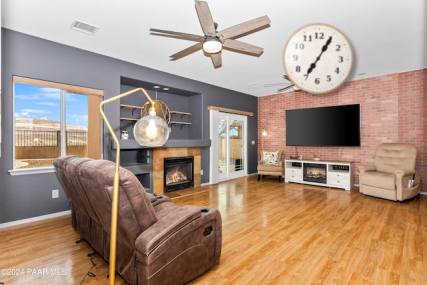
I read **7:05**
